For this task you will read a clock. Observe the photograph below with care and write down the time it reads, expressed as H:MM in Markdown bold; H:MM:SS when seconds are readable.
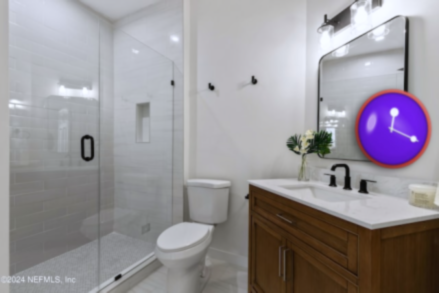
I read **12:19**
